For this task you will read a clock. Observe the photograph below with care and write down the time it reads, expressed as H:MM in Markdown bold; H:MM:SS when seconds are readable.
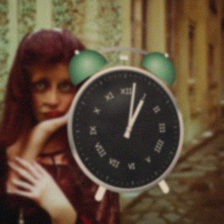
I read **1:02**
